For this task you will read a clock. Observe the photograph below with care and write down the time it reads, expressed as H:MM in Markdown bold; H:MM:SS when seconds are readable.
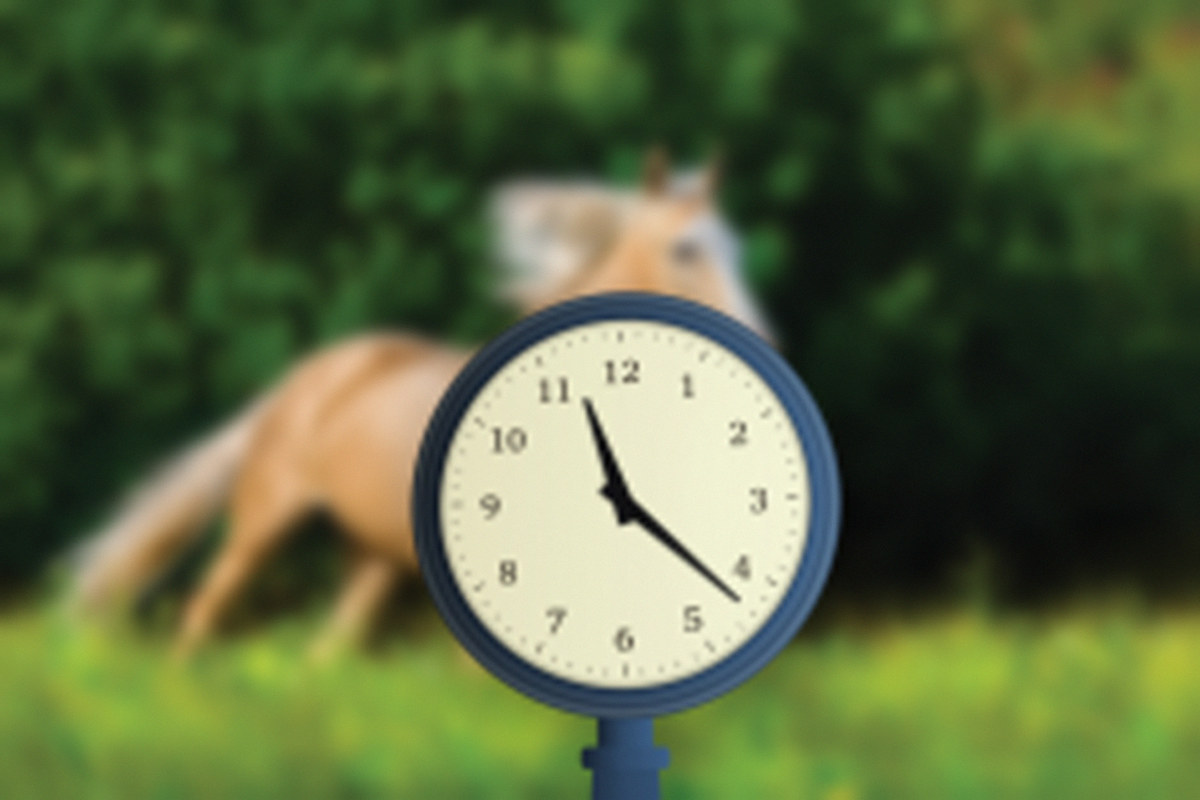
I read **11:22**
